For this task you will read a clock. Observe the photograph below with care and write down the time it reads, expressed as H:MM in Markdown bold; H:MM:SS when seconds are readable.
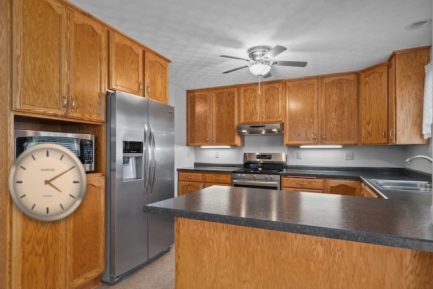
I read **4:10**
